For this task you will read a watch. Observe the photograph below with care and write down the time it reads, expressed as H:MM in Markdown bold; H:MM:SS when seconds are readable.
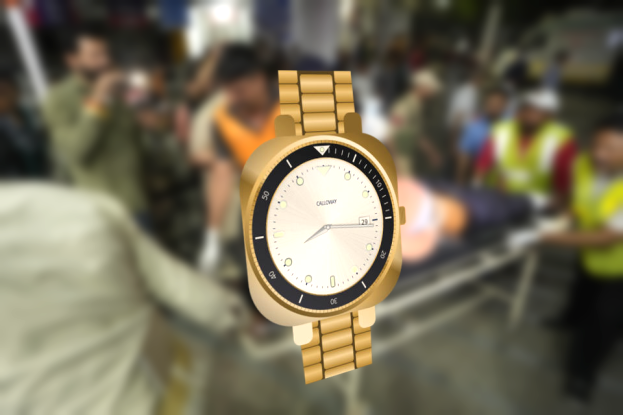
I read **8:16**
